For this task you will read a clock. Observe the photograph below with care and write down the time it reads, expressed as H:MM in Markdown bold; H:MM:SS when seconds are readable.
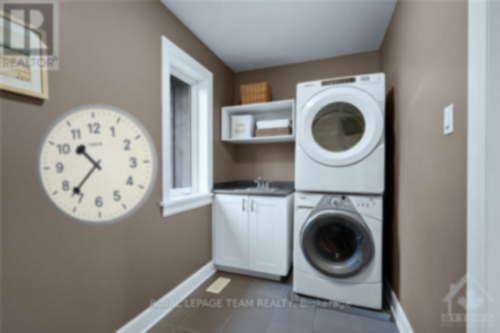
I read **10:37**
